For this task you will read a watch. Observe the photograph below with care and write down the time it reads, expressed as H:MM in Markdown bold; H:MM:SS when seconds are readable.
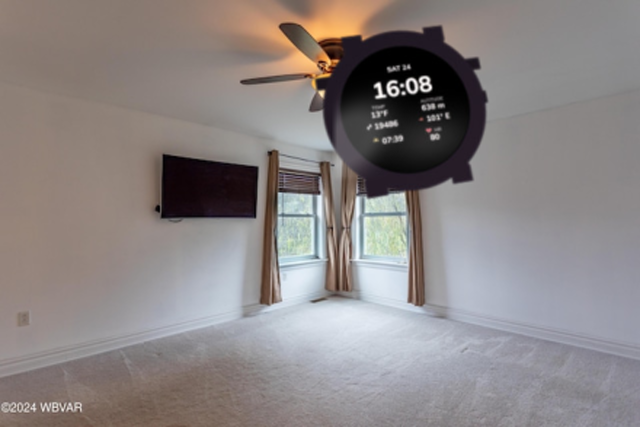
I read **16:08**
